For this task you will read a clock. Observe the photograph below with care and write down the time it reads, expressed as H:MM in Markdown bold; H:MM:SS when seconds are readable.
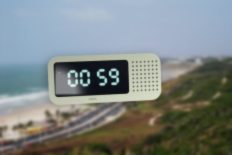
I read **0:59**
